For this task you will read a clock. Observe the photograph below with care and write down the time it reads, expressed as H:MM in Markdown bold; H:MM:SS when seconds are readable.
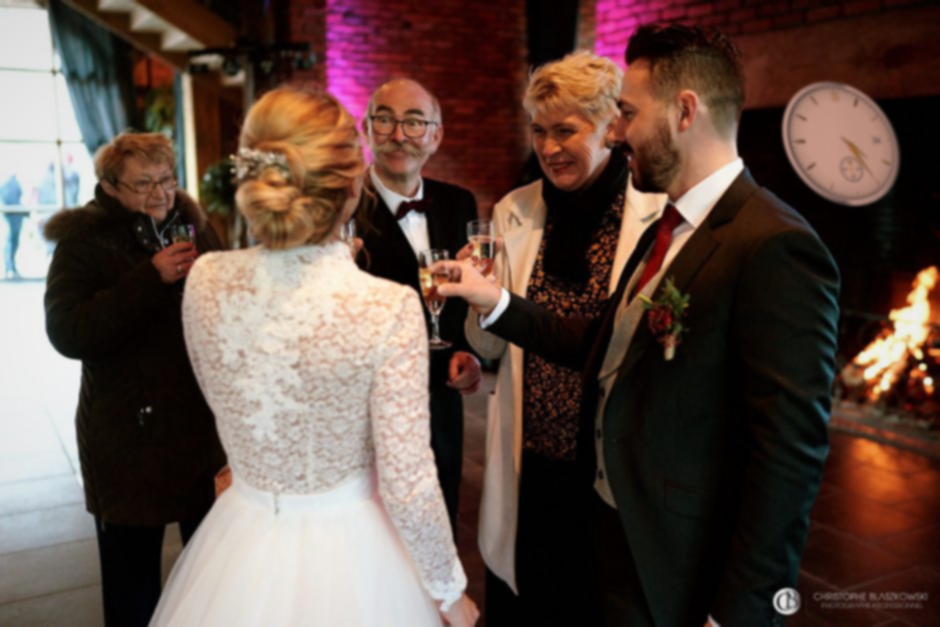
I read **4:25**
